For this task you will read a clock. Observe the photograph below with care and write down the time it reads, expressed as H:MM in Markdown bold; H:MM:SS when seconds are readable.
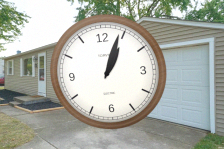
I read **1:04**
